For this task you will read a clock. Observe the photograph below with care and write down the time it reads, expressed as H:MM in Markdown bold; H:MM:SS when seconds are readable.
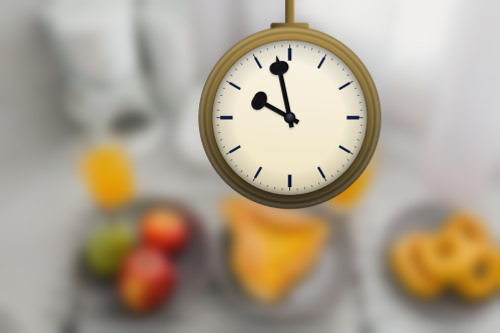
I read **9:58**
